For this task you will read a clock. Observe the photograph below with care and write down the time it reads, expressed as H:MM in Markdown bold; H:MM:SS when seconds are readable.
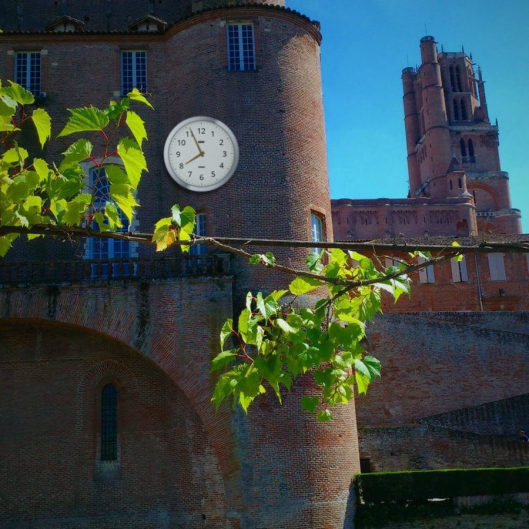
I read **7:56**
